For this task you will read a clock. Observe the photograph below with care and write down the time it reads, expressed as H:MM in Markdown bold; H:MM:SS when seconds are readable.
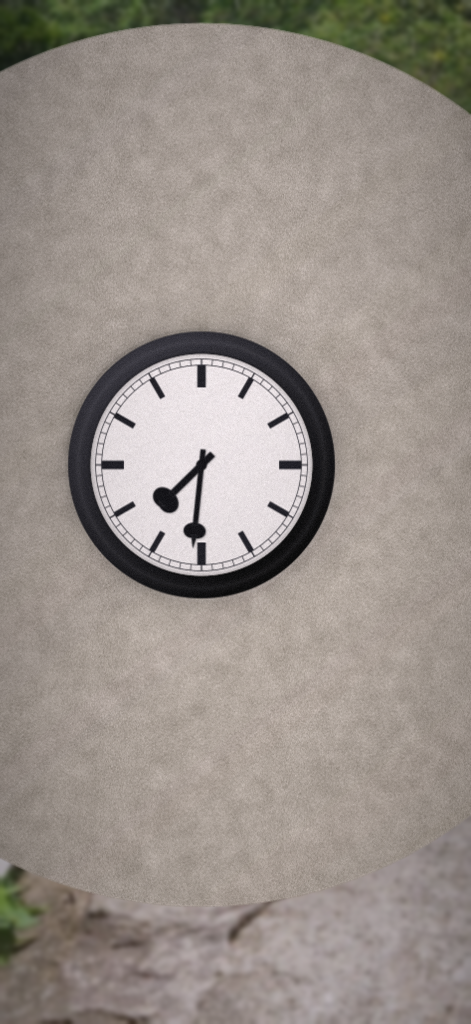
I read **7:31**
